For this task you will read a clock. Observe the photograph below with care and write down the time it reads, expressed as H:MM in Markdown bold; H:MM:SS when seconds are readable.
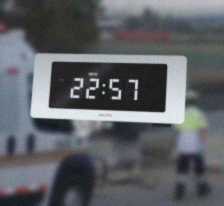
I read **22:57**
